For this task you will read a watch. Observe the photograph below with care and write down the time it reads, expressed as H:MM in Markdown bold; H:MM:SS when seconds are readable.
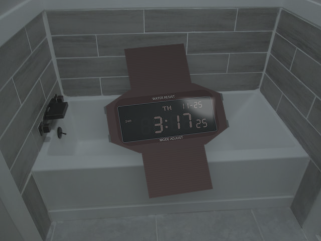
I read **3:17:25**
